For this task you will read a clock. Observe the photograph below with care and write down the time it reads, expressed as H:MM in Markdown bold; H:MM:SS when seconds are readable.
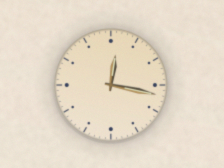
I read **12:17**
